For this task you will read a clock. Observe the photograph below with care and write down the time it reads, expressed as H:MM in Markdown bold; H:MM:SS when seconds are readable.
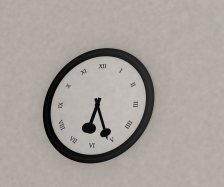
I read **6:26**
